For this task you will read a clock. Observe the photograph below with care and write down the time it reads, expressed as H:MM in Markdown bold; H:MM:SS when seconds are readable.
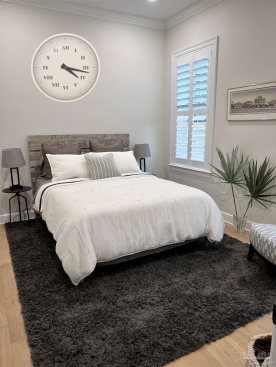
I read **4:17**
